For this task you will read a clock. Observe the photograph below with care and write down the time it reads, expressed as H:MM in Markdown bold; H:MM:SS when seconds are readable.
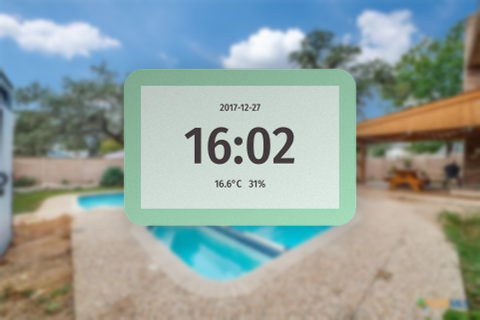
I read **16:02**
